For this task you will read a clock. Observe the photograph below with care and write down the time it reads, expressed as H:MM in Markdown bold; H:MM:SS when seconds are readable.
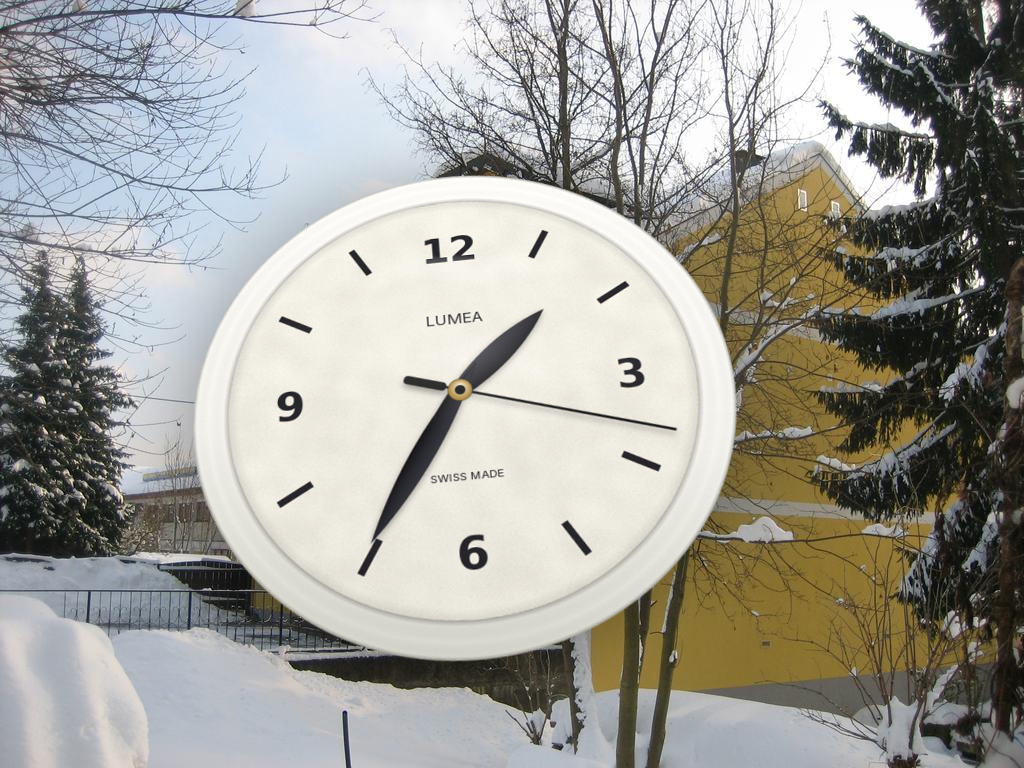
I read **1:35:18**
